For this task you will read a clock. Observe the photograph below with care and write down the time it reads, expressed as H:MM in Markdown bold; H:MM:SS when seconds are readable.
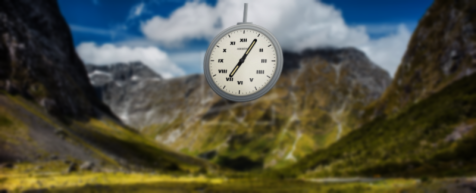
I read **7:05**
